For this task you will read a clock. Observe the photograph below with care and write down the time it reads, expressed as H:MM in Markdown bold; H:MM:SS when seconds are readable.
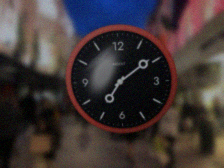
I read **7:09**
